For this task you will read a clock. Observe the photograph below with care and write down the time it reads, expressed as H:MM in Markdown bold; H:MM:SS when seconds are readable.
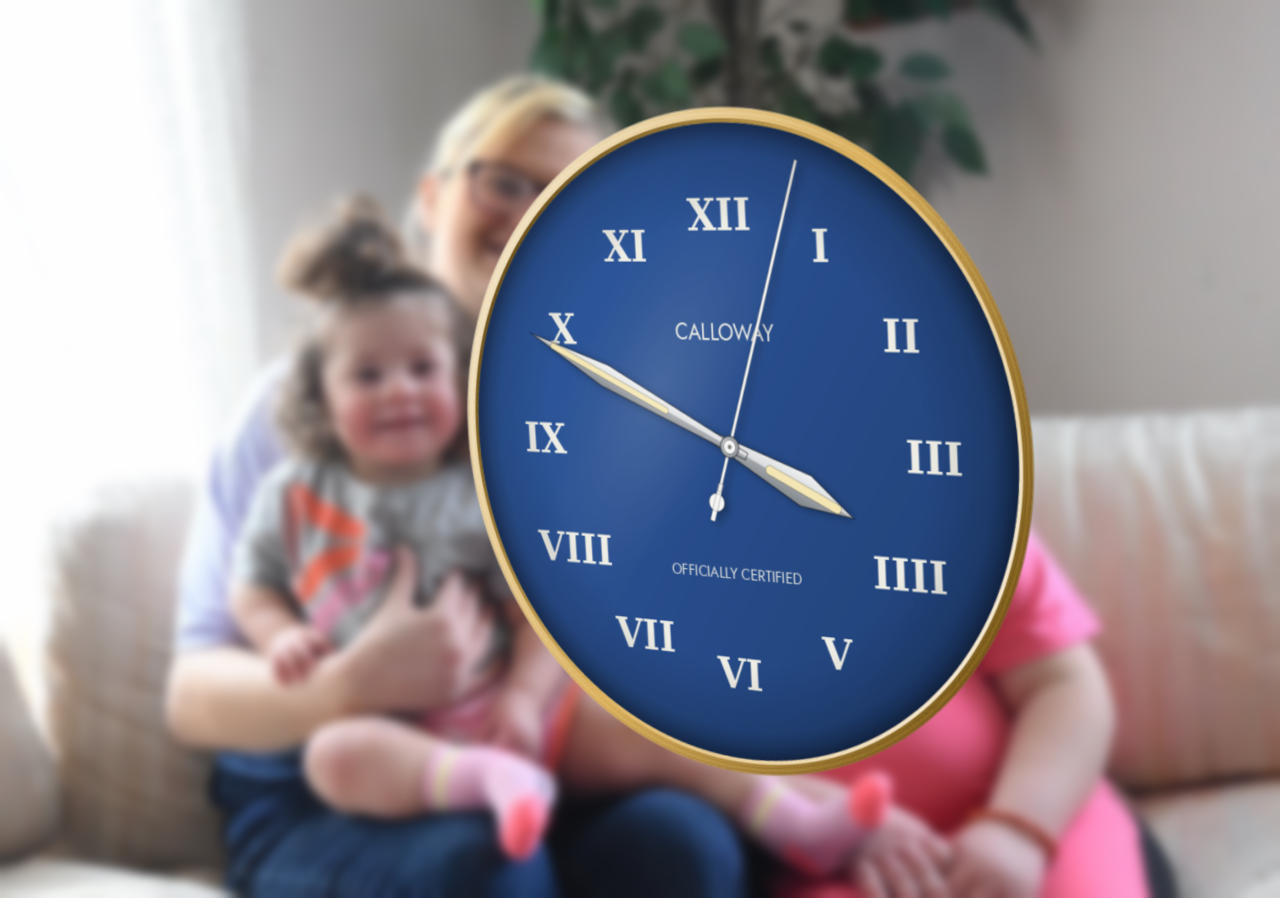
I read **3:49:03**
